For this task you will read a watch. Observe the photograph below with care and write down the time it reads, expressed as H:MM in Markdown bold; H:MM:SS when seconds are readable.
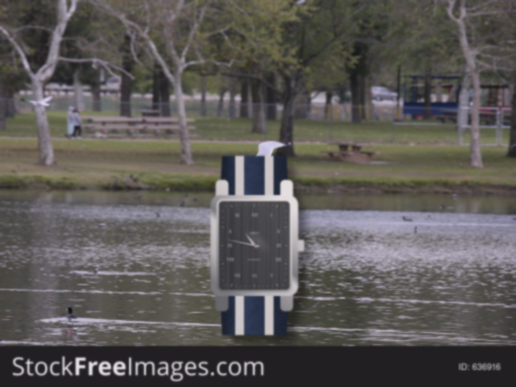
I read **10:47**
